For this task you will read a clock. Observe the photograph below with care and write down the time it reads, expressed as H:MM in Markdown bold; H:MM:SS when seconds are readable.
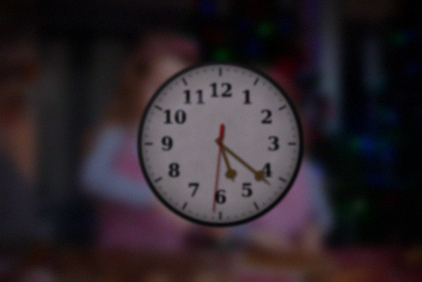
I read **5:21:31**
